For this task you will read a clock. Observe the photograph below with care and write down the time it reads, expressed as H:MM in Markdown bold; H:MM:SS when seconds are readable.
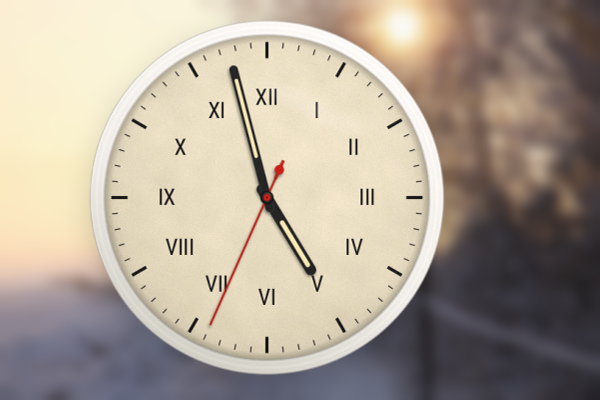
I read **4:57:34**
